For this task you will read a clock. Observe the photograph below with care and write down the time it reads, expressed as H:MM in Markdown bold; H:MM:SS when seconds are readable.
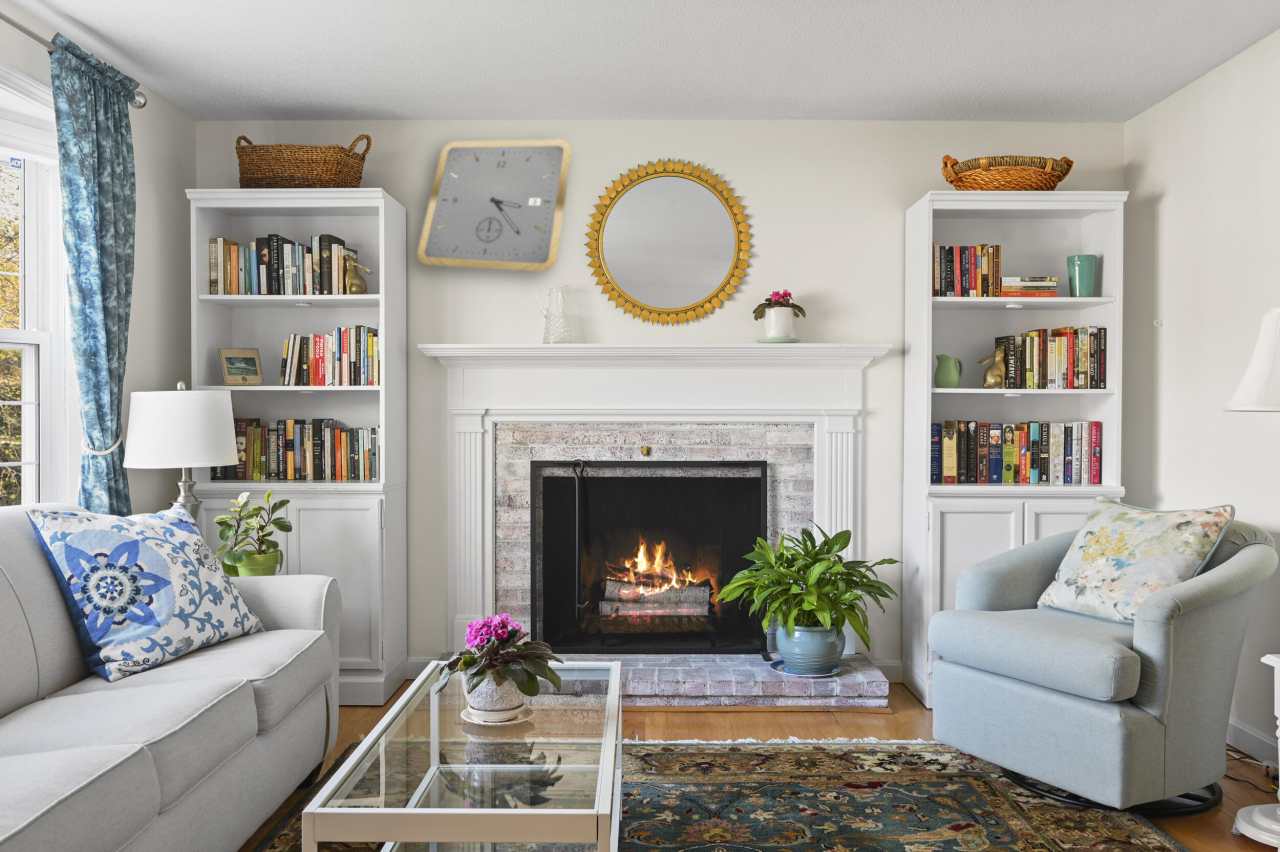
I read **3:23**
